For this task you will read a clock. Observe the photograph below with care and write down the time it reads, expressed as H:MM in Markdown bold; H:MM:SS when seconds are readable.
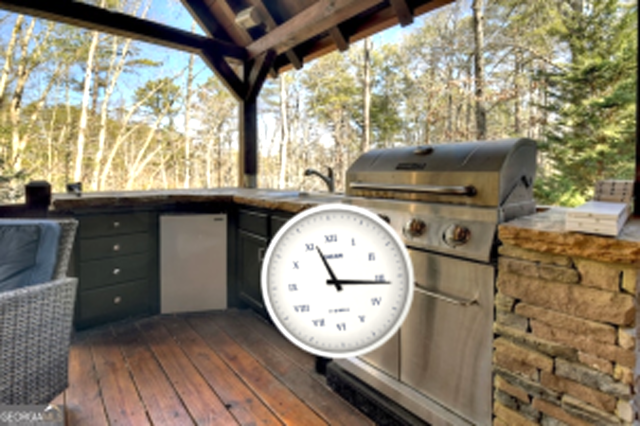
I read **11:16**
